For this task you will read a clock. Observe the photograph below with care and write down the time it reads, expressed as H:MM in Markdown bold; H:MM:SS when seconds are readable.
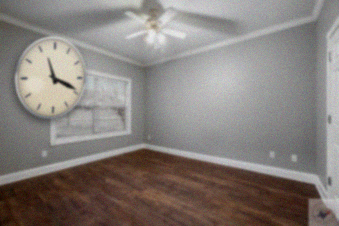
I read **11:19**
